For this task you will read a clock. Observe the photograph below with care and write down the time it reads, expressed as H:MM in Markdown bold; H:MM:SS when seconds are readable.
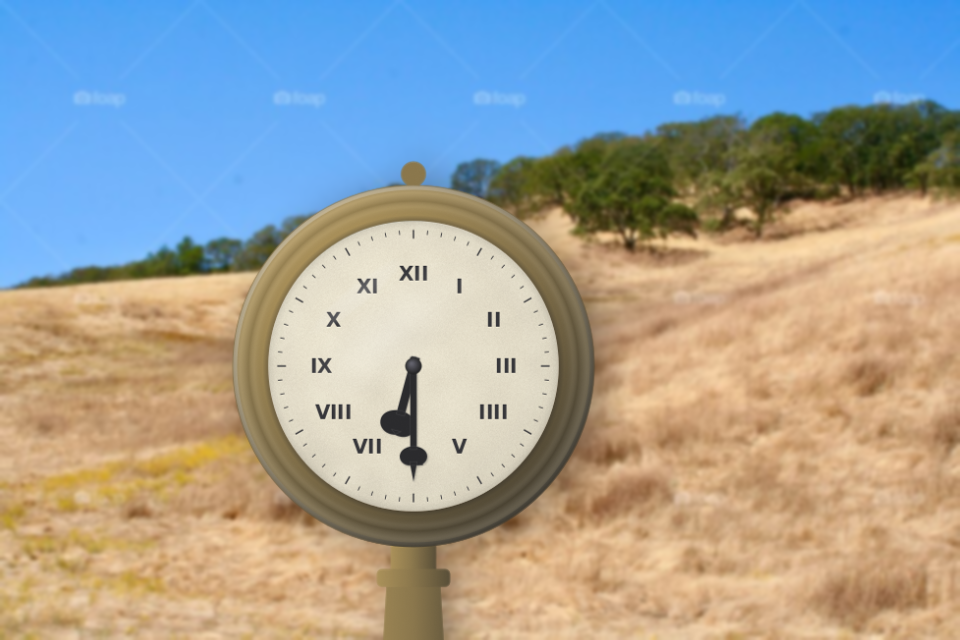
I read **6:30**
